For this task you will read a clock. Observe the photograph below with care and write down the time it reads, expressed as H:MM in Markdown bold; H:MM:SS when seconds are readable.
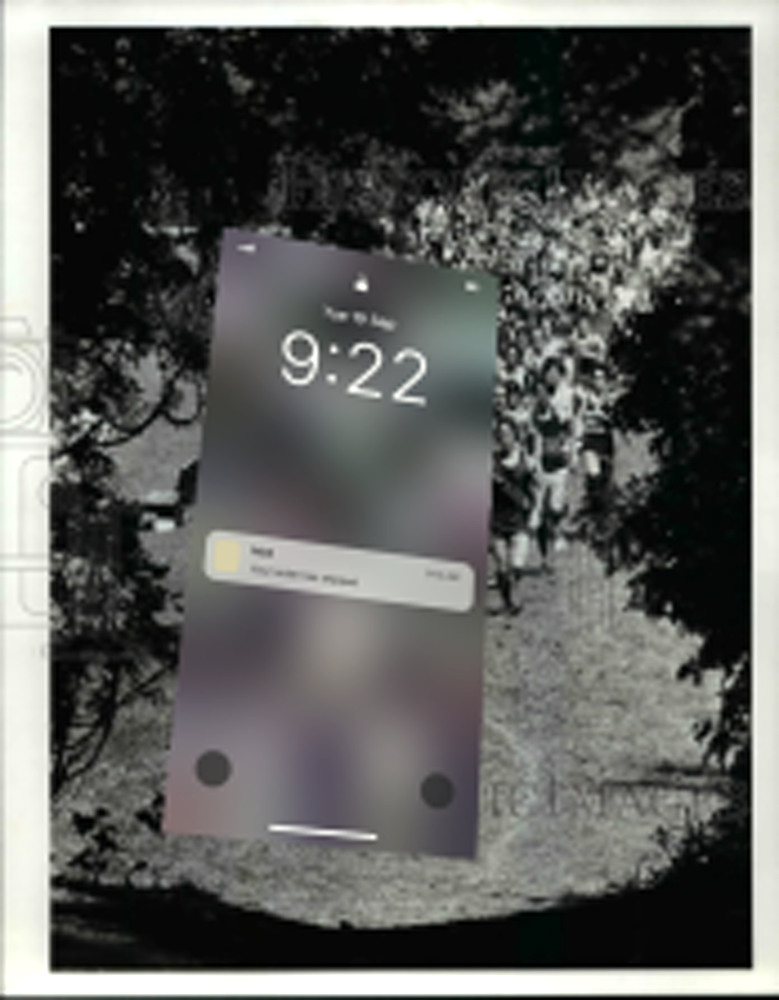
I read **9:22**
